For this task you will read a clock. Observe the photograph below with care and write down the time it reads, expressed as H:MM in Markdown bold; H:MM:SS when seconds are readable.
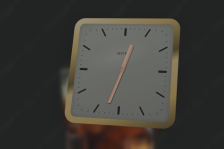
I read **12:33**
